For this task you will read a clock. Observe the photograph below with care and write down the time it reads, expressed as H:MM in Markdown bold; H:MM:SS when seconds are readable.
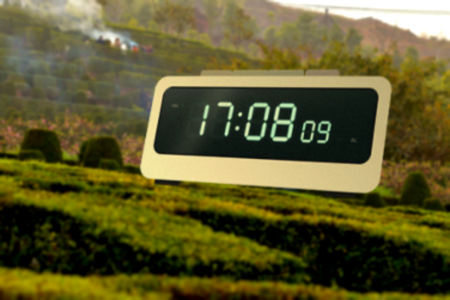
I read **17:08:09**
